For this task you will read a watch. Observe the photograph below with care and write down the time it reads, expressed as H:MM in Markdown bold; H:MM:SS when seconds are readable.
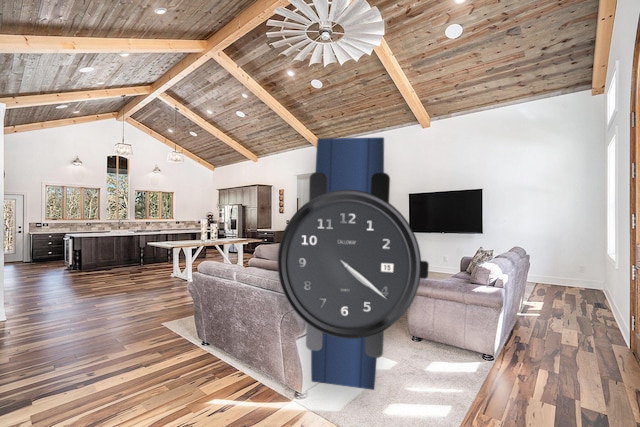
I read **4:21**
